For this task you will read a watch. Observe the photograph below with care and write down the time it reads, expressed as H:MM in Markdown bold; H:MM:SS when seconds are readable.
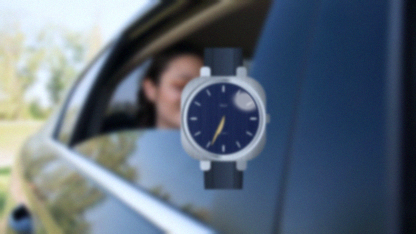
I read **6:34**
